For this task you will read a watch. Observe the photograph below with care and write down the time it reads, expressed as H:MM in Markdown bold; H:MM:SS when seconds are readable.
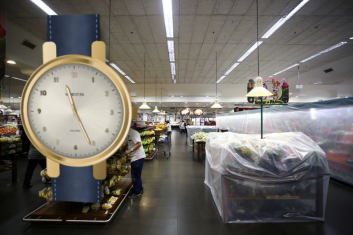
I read **11:26**
